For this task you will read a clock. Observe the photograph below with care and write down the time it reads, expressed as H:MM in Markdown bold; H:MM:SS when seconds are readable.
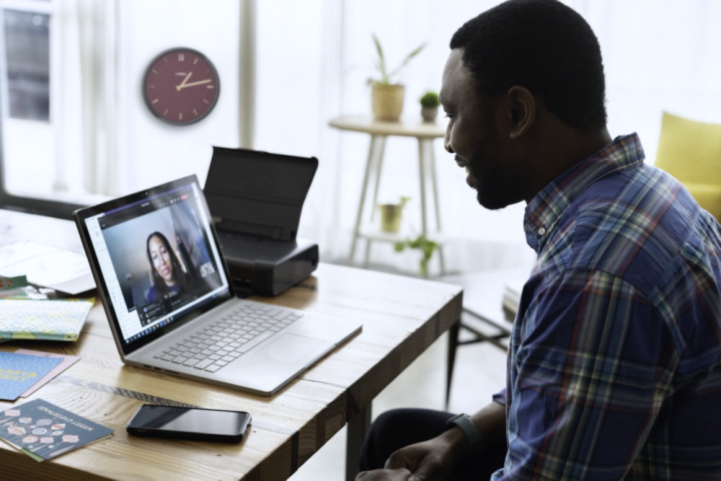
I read **1:13**
